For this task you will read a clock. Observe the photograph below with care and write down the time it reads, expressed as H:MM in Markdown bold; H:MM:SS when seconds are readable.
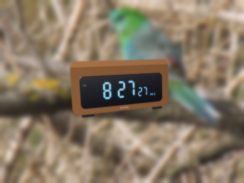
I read **8:27:27**
